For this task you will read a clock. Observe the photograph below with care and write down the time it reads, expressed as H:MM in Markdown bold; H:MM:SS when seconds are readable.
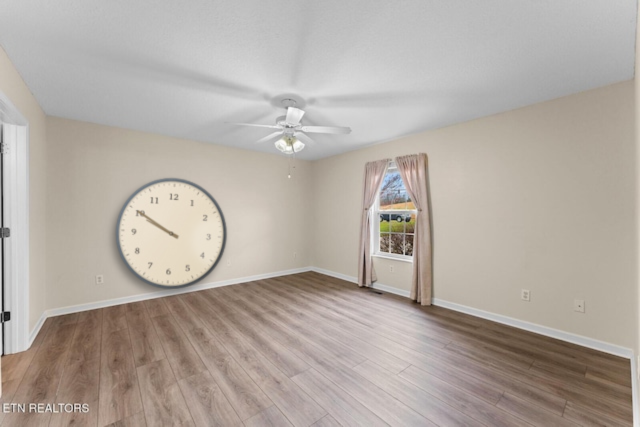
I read **9:50**
